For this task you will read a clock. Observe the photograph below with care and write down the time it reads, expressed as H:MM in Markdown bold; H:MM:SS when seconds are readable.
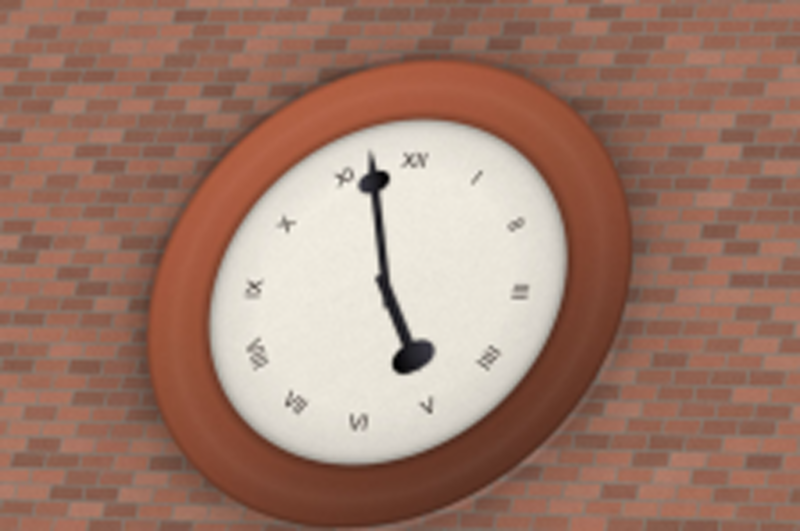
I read **4:57**
